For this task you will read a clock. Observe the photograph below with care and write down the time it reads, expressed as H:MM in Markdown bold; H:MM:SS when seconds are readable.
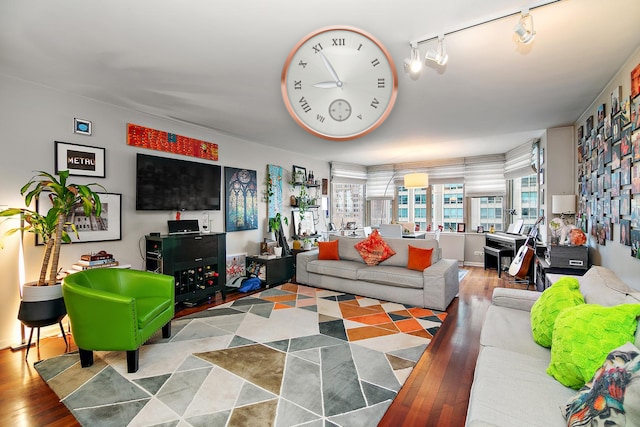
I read **8:55**
